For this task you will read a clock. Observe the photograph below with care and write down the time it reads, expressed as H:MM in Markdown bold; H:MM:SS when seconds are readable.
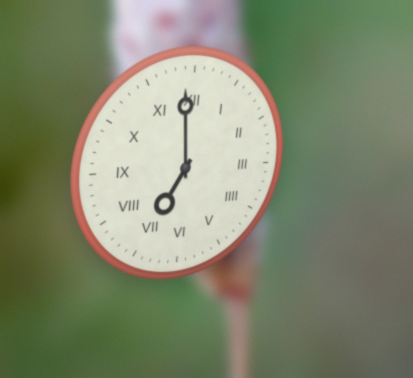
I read **6:59**
